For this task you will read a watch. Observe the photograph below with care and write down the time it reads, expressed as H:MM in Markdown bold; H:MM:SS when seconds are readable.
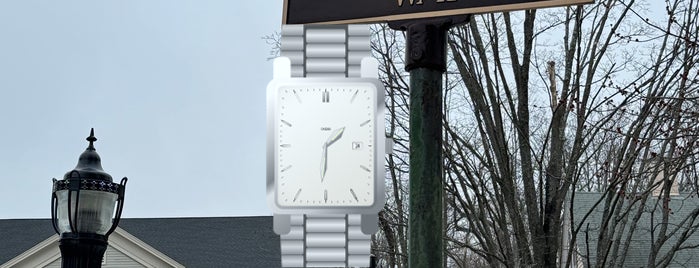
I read **1:31**
